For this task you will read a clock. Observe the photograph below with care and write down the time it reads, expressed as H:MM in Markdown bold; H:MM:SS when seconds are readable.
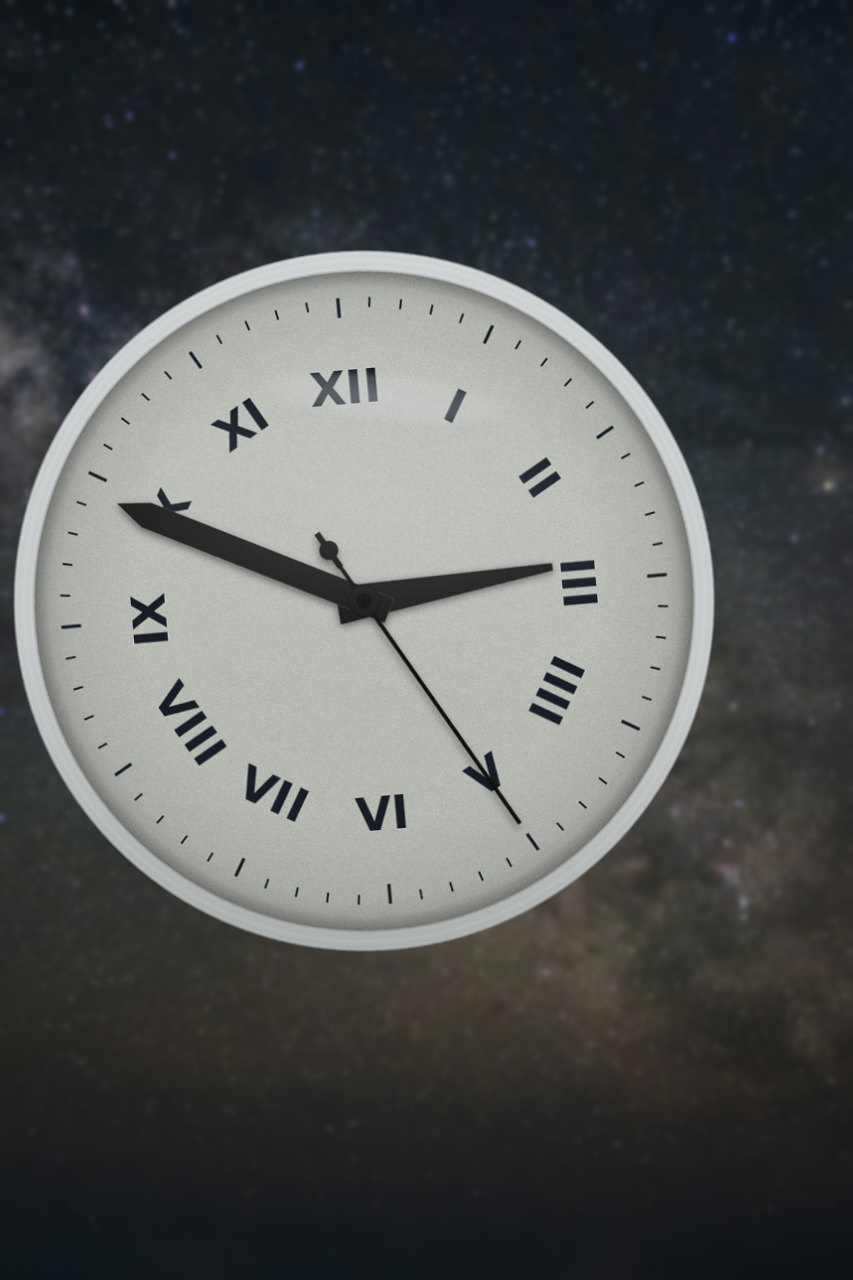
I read **2:49:25**
